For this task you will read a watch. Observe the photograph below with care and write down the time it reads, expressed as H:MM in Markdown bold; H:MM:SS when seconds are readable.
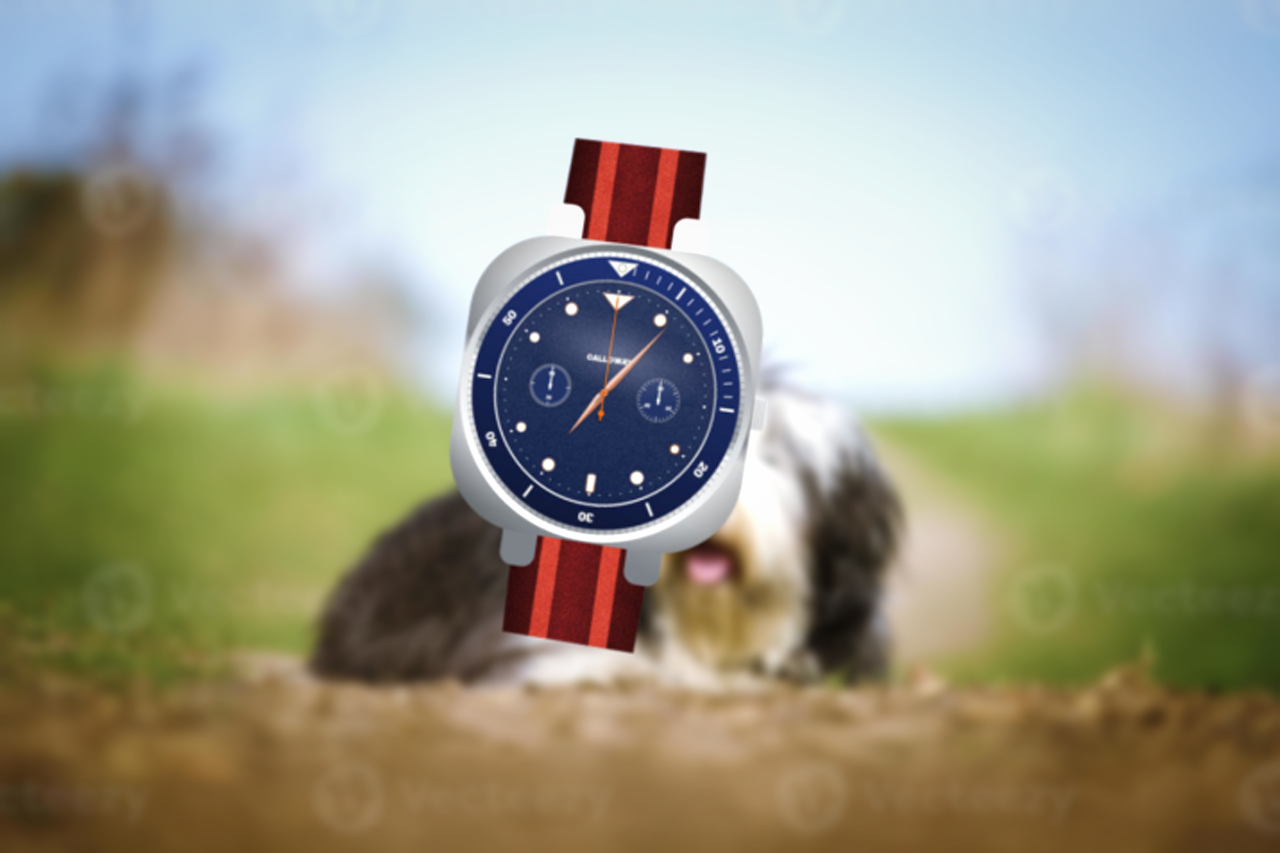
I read **7:06**
